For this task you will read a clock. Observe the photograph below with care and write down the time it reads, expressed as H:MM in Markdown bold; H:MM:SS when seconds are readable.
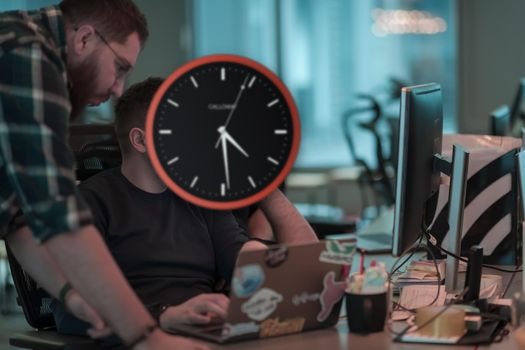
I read **4:29:04**
